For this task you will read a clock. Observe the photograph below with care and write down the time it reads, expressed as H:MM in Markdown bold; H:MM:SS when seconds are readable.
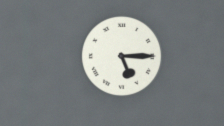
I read **5:15**
